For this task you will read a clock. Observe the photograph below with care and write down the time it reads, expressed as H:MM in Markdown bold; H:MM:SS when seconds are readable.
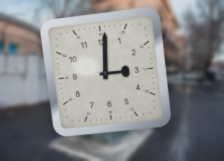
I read **3:01**
